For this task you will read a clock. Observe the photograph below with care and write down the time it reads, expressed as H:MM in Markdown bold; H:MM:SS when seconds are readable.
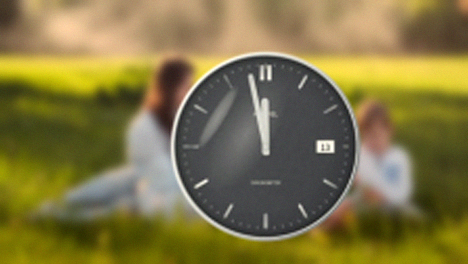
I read **11:58**
